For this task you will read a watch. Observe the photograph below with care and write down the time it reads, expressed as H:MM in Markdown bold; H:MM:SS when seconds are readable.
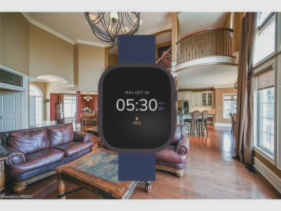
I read **5:30**
